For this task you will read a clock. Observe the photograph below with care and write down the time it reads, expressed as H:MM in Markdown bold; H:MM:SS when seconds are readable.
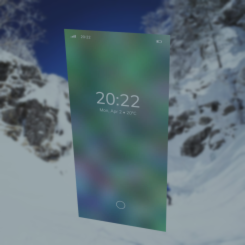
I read **20:22**
